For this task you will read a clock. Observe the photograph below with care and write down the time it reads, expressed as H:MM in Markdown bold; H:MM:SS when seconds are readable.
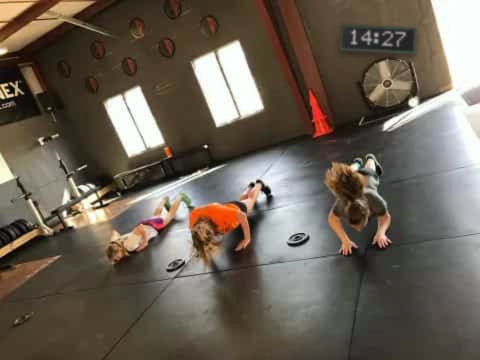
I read **14:27**
